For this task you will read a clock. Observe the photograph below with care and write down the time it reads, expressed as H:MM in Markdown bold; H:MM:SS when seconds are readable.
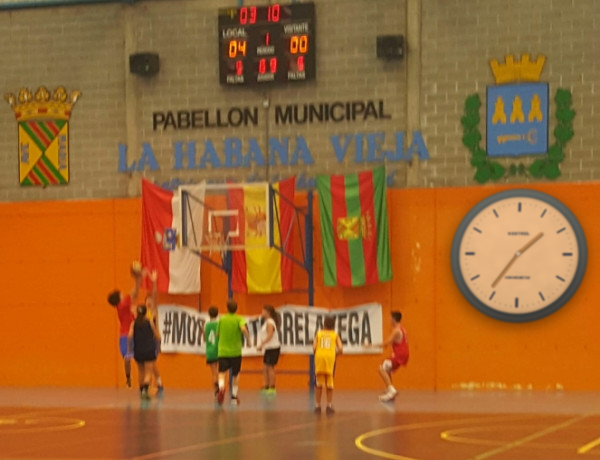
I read **1:36**
